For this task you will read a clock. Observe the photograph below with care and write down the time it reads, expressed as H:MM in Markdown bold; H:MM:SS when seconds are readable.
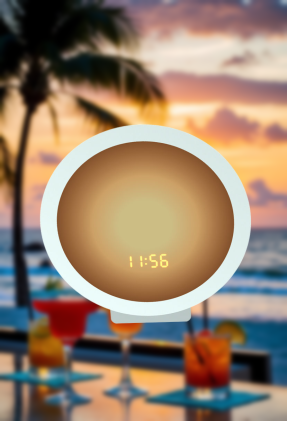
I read **11:56**
